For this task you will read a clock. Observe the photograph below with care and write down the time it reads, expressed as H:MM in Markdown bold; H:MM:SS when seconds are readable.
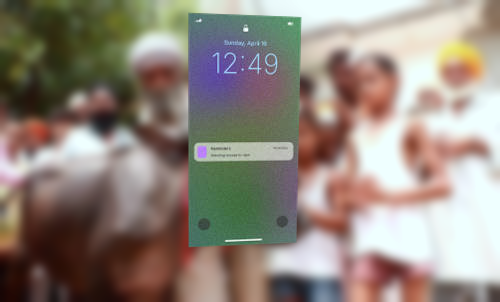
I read **12:49**
